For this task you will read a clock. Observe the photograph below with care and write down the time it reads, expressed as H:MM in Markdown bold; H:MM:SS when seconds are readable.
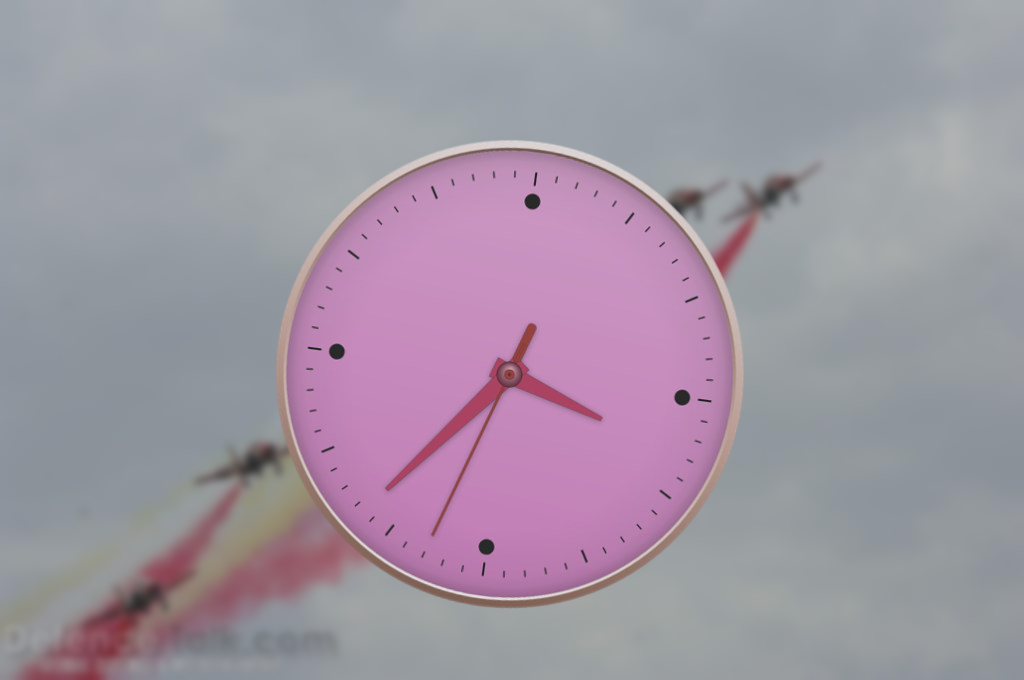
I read **3:36:33**
